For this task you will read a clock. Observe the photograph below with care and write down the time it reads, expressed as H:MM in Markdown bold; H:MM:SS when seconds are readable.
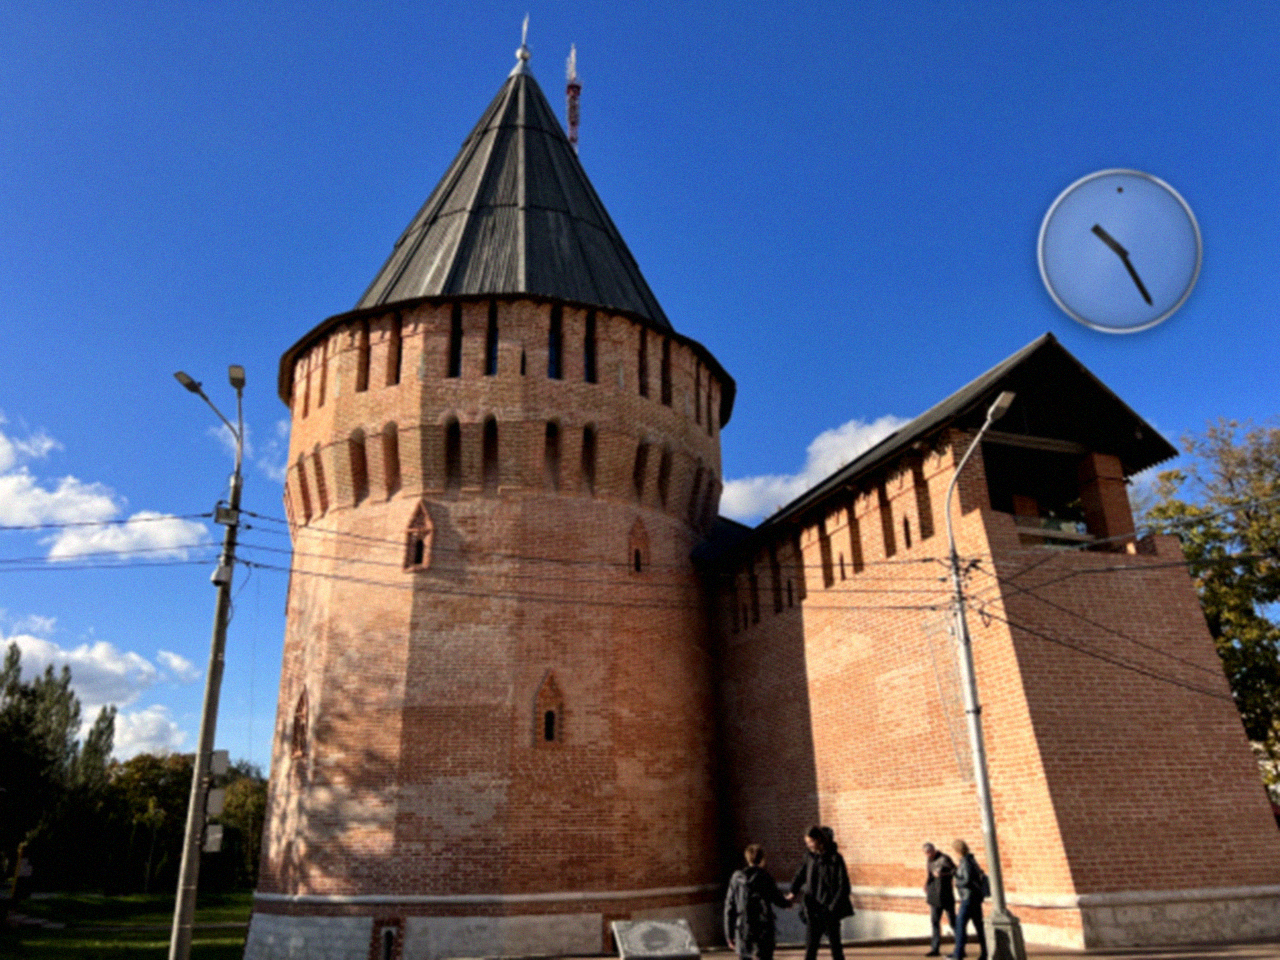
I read **10:25**
